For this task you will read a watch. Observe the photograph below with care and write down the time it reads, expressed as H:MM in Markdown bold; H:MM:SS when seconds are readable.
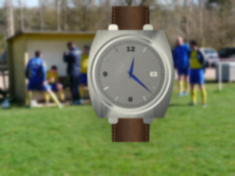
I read **12:22**
